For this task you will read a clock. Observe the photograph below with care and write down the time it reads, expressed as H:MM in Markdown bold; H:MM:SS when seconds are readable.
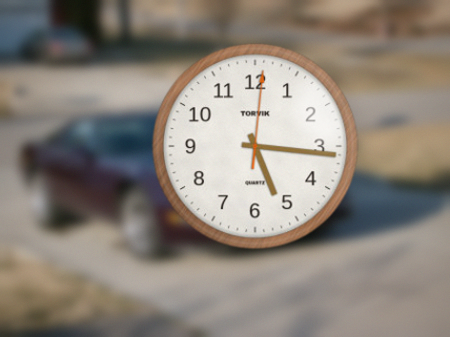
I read **5:16:01**
